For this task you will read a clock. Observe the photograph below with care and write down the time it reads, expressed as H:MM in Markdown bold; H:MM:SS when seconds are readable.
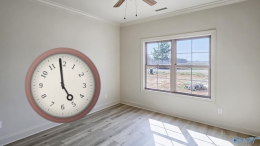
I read **4:59**
